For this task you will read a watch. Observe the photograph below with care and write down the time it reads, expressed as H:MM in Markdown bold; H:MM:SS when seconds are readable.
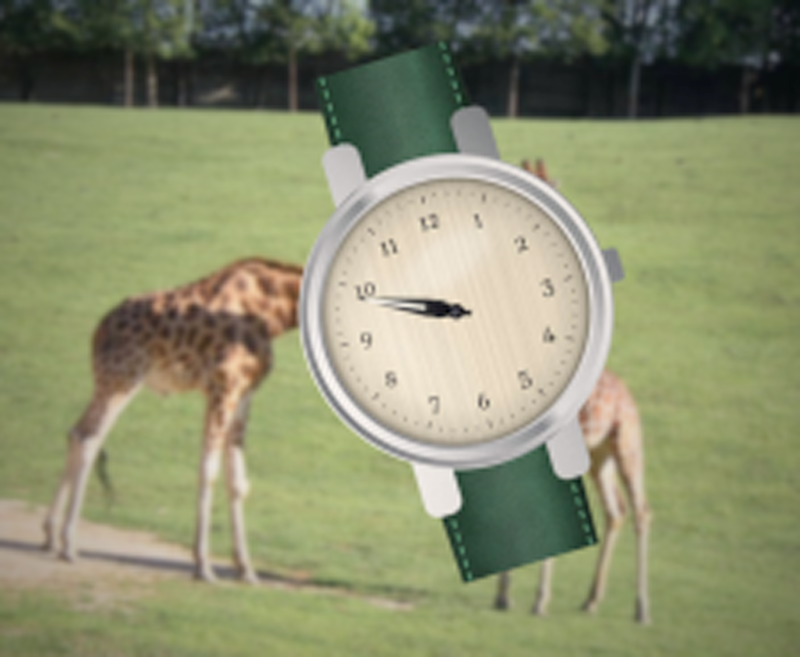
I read **9:49**
